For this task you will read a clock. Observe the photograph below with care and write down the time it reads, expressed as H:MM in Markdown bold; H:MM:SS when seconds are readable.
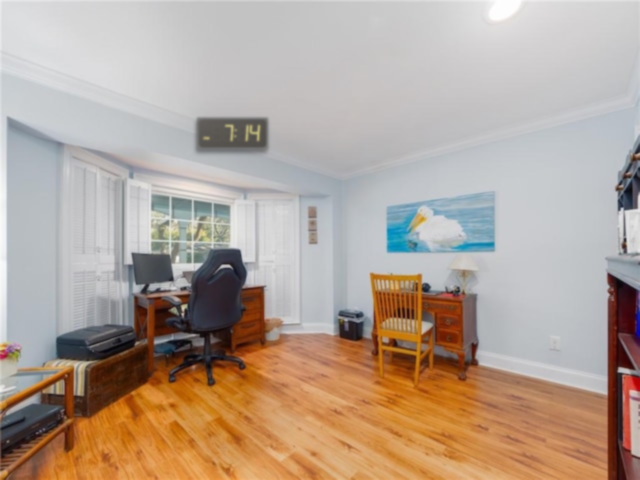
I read **7:14**
